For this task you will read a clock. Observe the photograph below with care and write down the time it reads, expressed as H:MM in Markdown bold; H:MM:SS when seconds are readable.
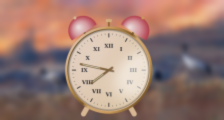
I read **7:47**
